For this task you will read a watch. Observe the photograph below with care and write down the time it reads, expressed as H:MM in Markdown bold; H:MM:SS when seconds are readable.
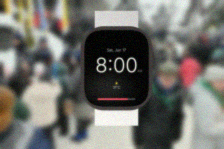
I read **8:00**
